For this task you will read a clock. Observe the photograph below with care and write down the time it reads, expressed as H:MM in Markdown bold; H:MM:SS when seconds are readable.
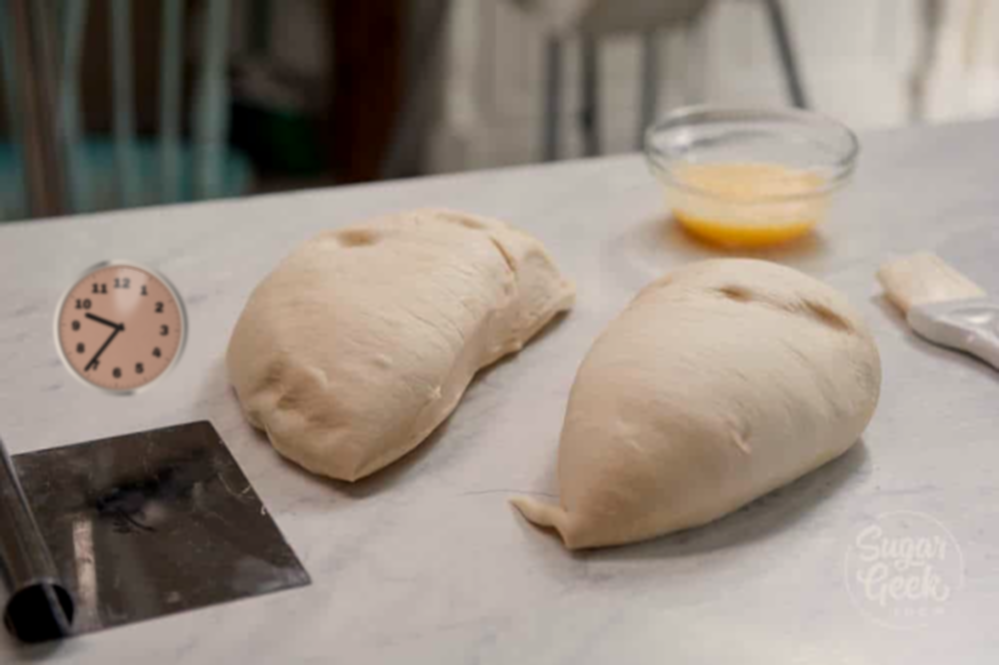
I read **9:36**
